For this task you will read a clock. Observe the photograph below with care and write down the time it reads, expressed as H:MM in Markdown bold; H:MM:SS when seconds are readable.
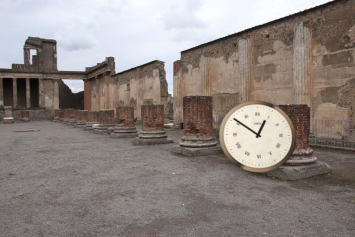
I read **12:51**
